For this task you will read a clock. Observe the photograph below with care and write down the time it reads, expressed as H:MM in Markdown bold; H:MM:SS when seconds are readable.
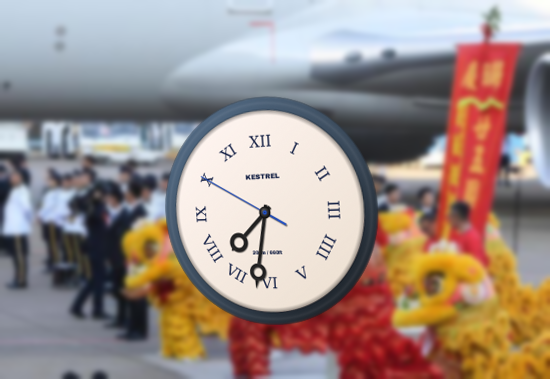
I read **7:31:50**
